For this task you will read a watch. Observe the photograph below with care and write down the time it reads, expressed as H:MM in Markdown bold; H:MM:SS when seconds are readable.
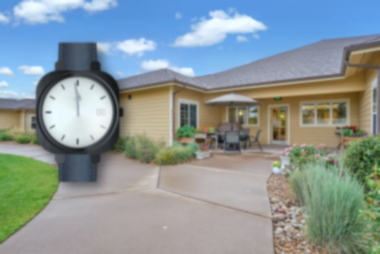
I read **11:59**
